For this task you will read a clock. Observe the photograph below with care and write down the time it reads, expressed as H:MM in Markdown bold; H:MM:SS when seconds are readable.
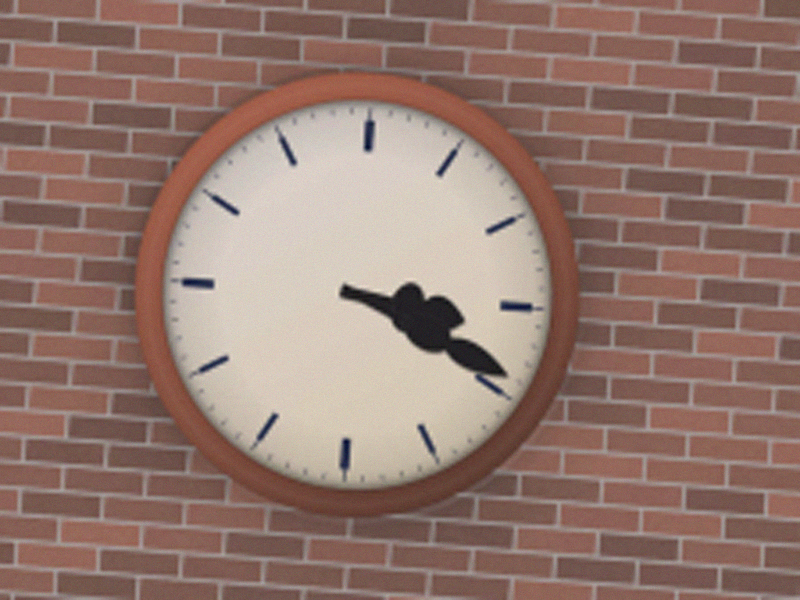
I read **3:19**
